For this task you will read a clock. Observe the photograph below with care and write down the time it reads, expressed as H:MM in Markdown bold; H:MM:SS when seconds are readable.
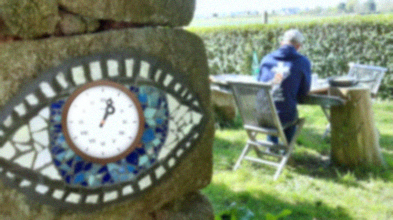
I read **1:03**
